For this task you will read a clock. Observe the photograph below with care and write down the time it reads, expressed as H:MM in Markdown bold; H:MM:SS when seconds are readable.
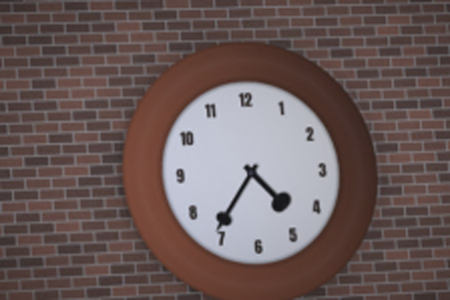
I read **4:36**
